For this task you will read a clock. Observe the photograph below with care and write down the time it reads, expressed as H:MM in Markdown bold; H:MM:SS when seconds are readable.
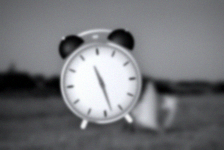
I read **11:28**
